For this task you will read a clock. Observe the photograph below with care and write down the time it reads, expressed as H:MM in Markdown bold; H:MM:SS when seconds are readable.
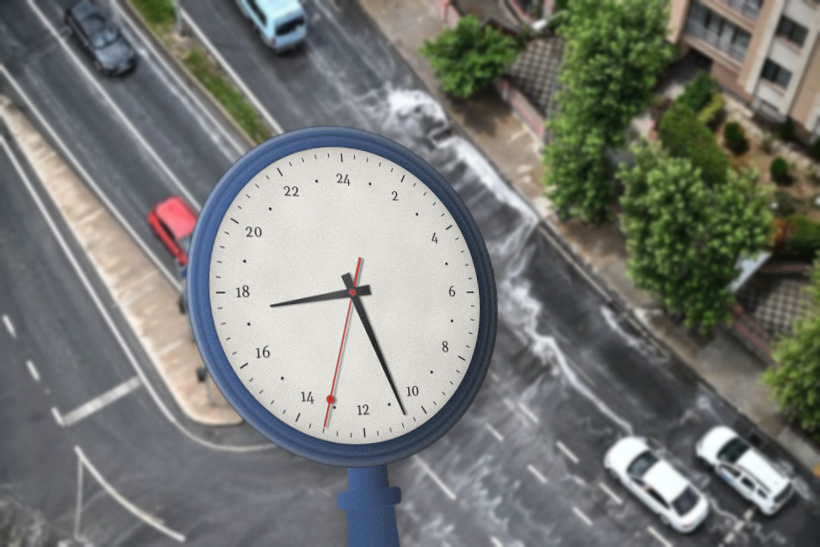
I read **17:26:33**
